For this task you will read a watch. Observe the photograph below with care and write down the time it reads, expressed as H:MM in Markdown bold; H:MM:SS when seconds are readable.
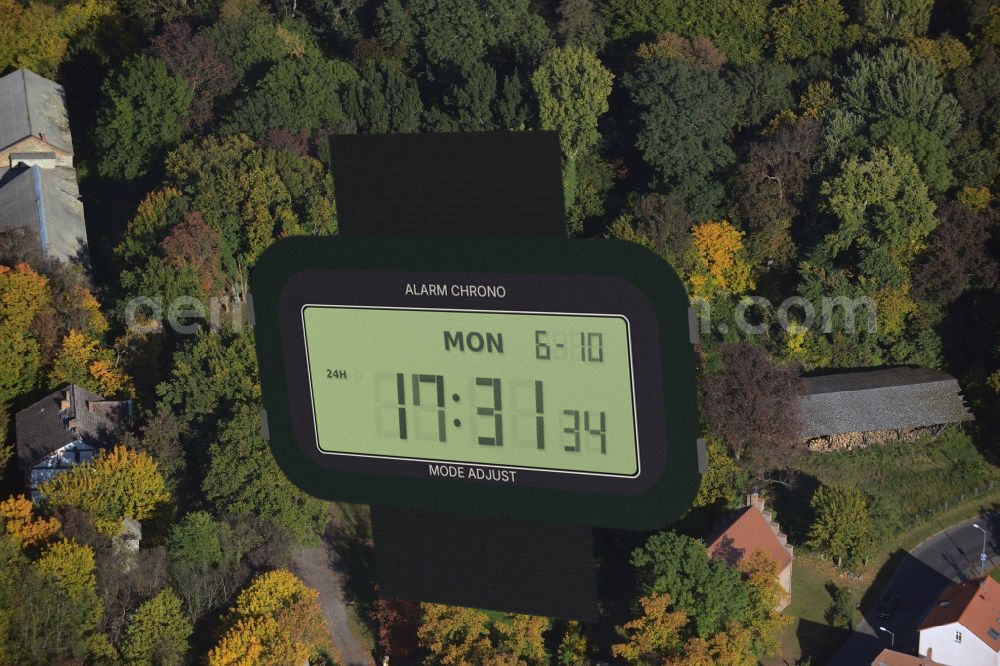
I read **17:31:34**
